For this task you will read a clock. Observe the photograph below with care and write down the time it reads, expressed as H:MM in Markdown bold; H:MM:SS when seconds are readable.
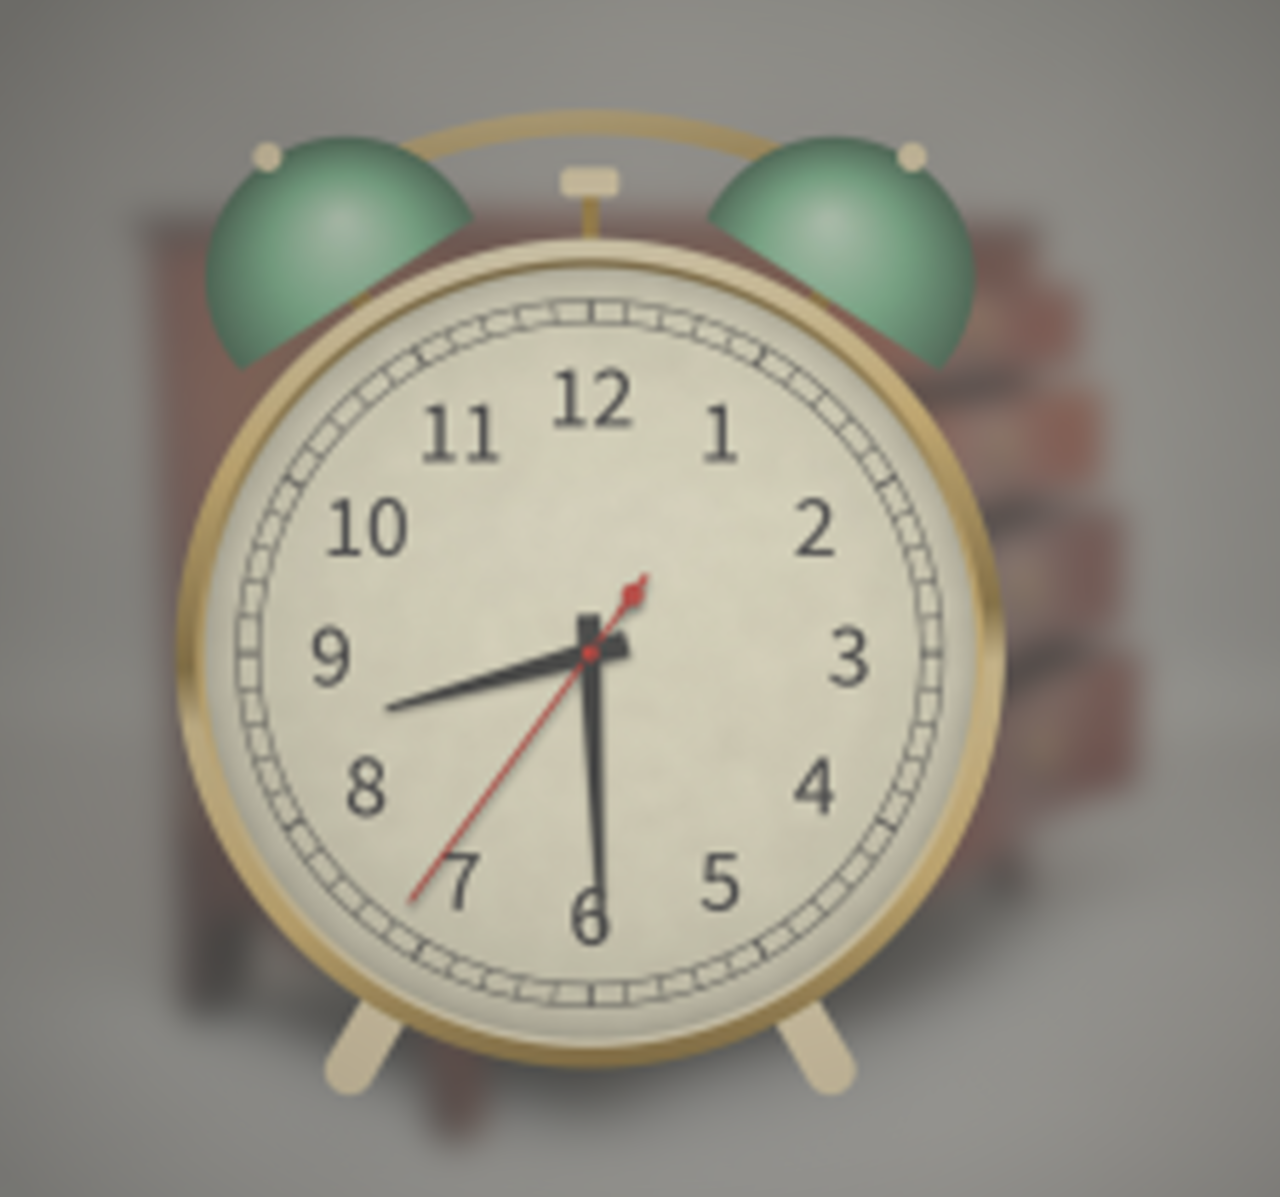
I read **8:29:36**
